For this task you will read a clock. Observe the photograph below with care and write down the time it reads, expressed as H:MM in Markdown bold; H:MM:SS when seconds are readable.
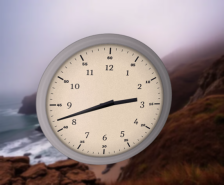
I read **2:42**
